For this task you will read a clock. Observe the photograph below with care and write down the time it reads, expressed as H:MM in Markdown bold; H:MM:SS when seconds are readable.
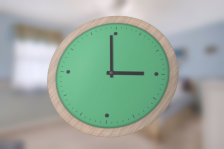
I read **2:59**
